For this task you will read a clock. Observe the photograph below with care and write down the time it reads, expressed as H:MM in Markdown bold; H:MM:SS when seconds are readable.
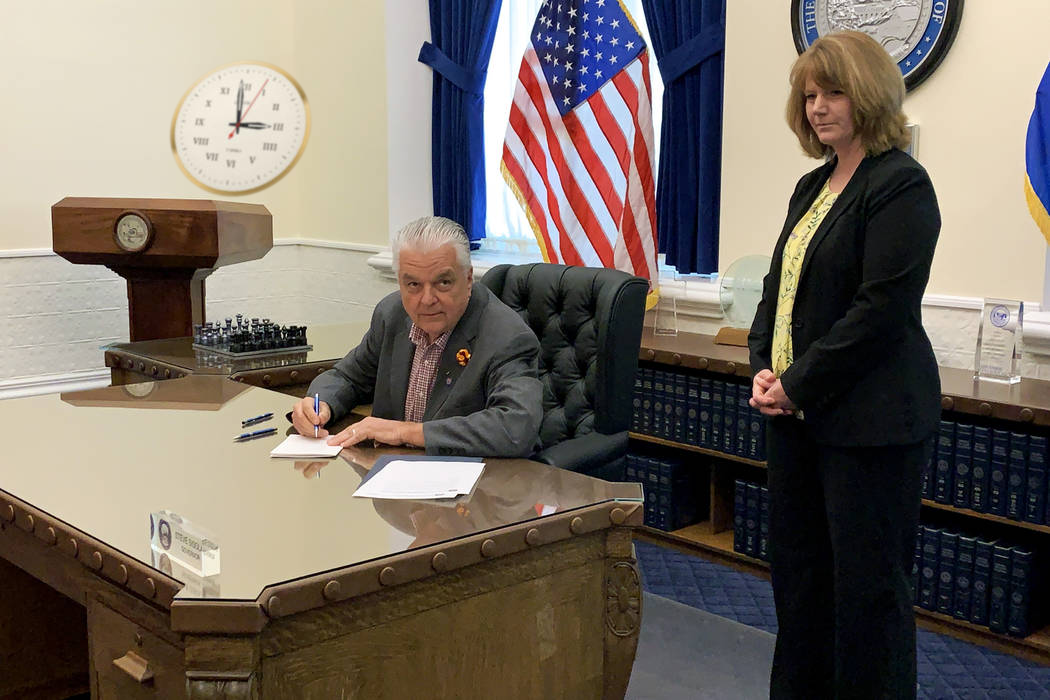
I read **2:59:04**
